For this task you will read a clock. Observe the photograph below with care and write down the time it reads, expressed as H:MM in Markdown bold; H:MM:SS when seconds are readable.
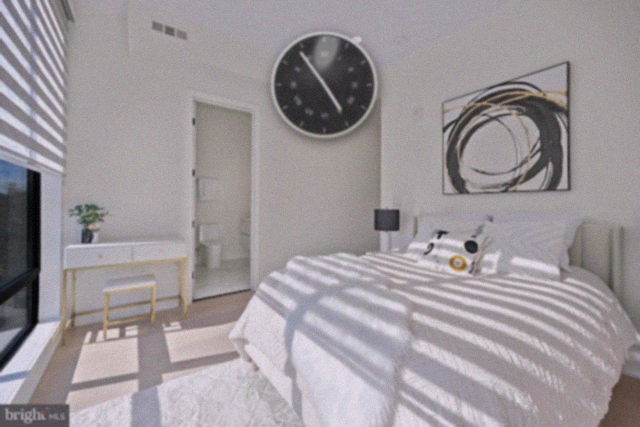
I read **4:54**
